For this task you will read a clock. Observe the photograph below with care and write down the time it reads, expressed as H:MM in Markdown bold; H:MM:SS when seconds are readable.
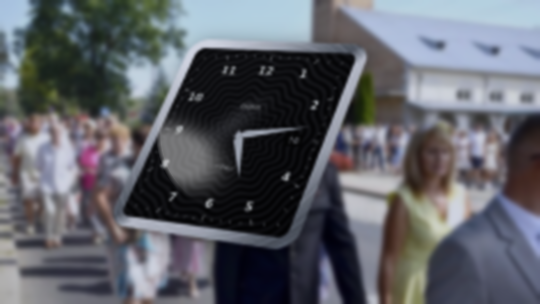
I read **5:13**
